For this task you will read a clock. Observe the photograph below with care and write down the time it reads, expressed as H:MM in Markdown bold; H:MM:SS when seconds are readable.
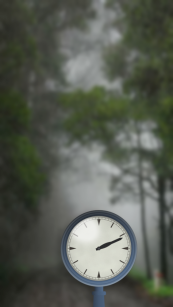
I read **2:11**
